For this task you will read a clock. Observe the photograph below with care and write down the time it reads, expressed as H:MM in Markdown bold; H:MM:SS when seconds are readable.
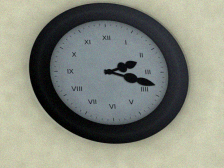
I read **2:18**
